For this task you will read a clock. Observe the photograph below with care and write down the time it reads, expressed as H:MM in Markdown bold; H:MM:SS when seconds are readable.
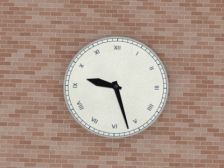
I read **9:27**
